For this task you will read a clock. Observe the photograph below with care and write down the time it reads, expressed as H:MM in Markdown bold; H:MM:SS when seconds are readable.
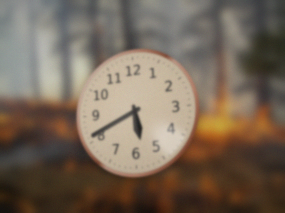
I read **5:41**
